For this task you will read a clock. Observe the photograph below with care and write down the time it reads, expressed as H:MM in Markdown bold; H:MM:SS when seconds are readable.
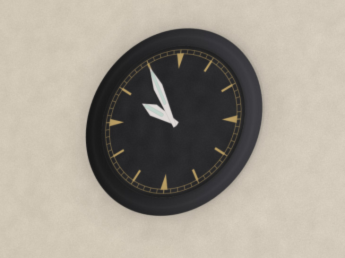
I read **9:55**
